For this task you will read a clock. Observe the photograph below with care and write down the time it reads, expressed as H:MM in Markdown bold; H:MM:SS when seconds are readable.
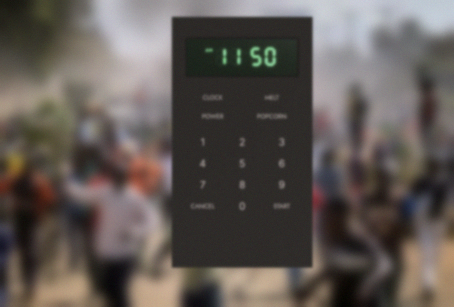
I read **11:50**
